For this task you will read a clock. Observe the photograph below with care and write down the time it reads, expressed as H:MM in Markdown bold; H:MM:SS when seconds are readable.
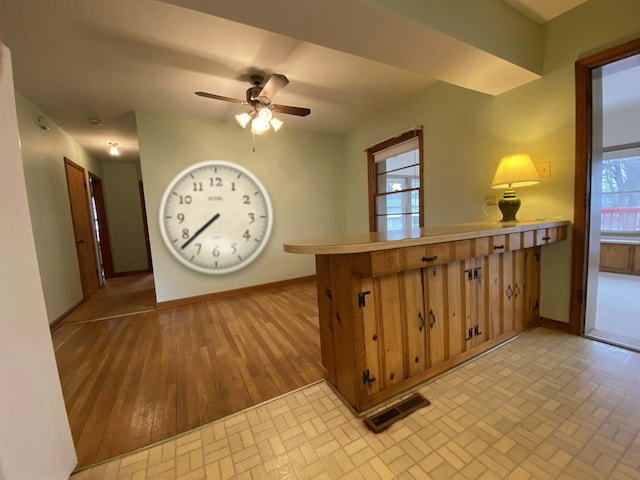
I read **7:38**
